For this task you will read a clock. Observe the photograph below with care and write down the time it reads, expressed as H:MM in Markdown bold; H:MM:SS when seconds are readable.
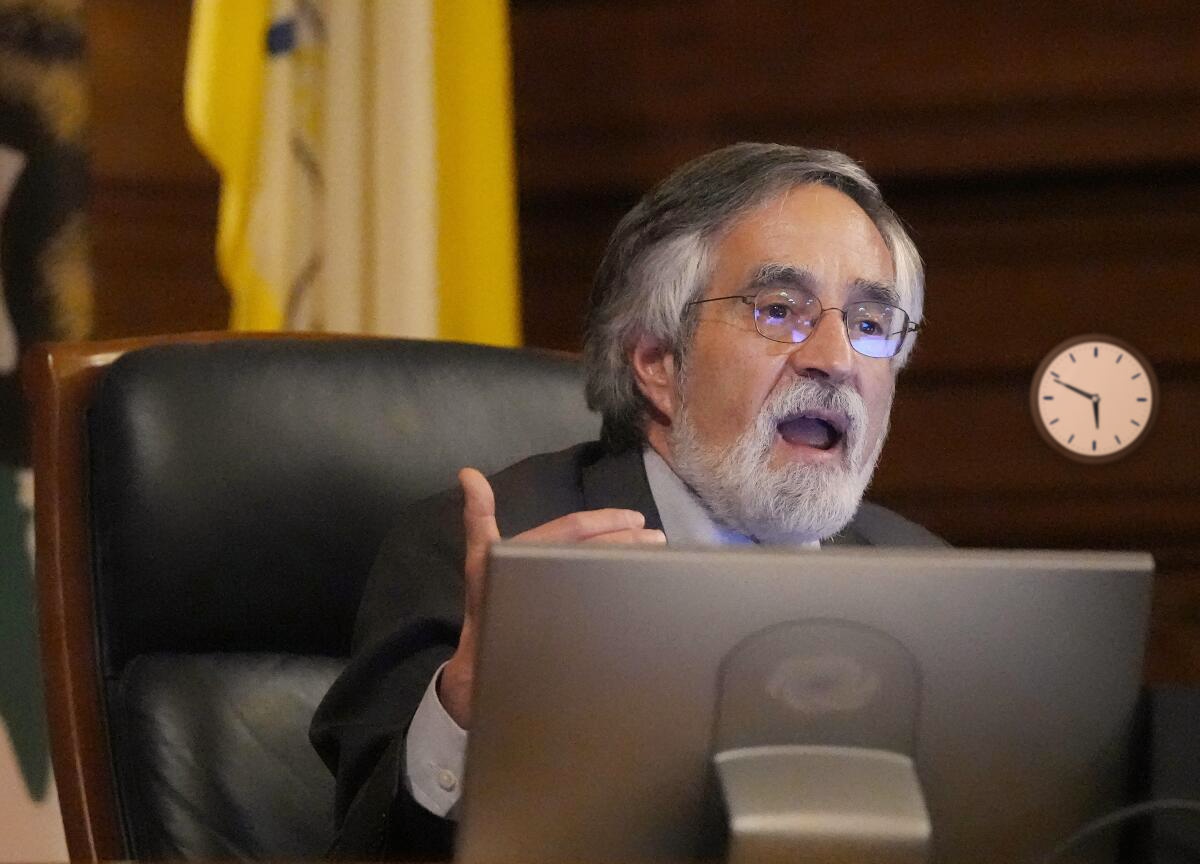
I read **5:49**
